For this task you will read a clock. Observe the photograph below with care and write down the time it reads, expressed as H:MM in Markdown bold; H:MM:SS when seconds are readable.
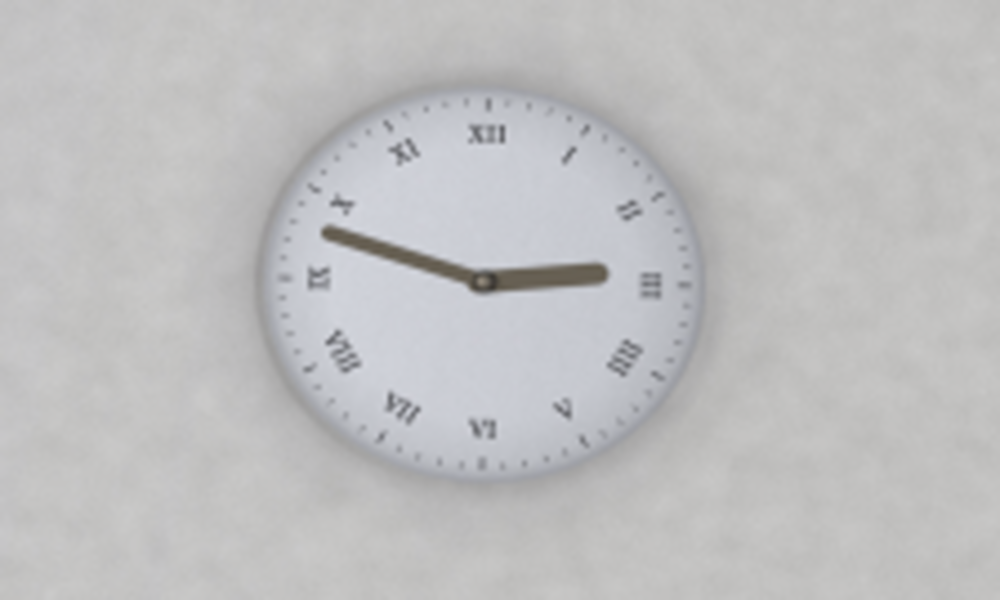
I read **2:48**
